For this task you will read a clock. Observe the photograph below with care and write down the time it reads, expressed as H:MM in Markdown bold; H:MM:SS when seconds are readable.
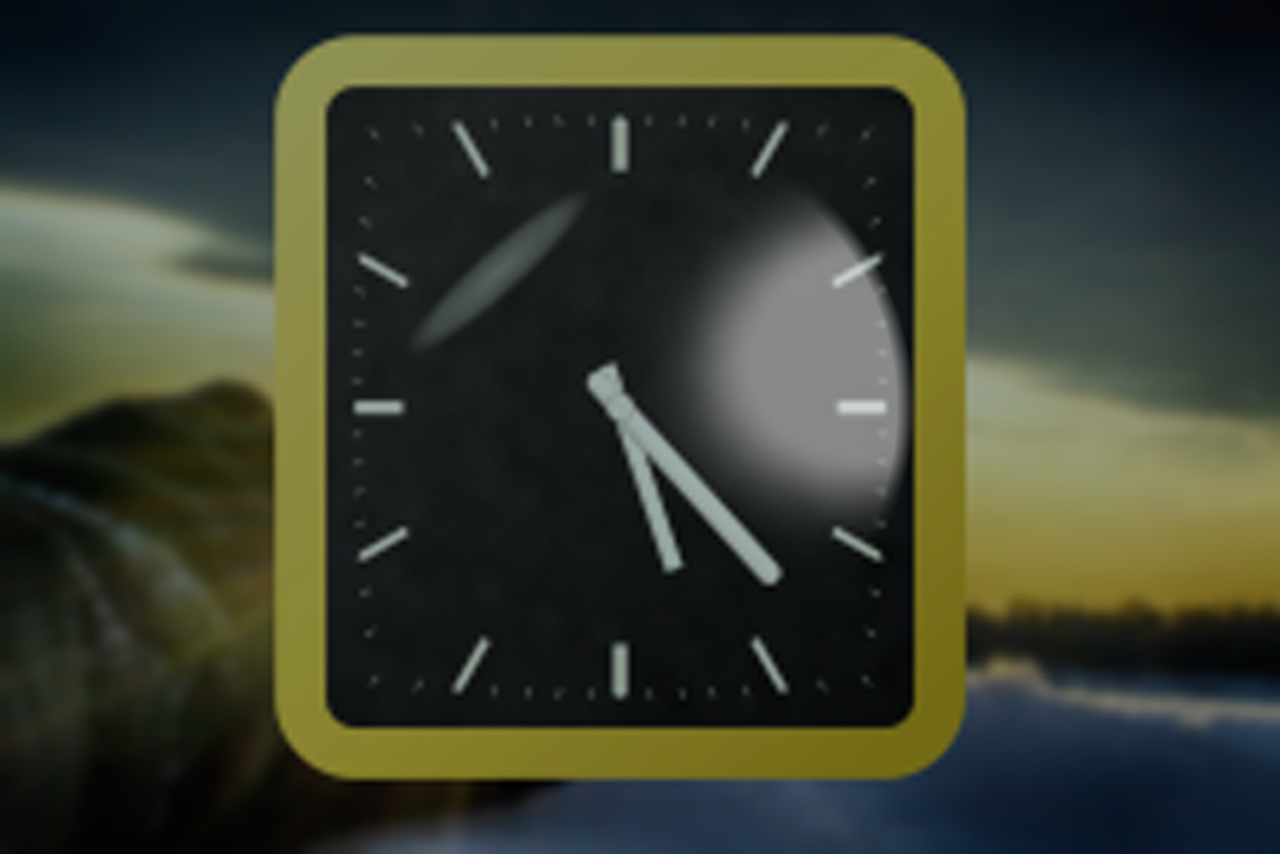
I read **5:23**
